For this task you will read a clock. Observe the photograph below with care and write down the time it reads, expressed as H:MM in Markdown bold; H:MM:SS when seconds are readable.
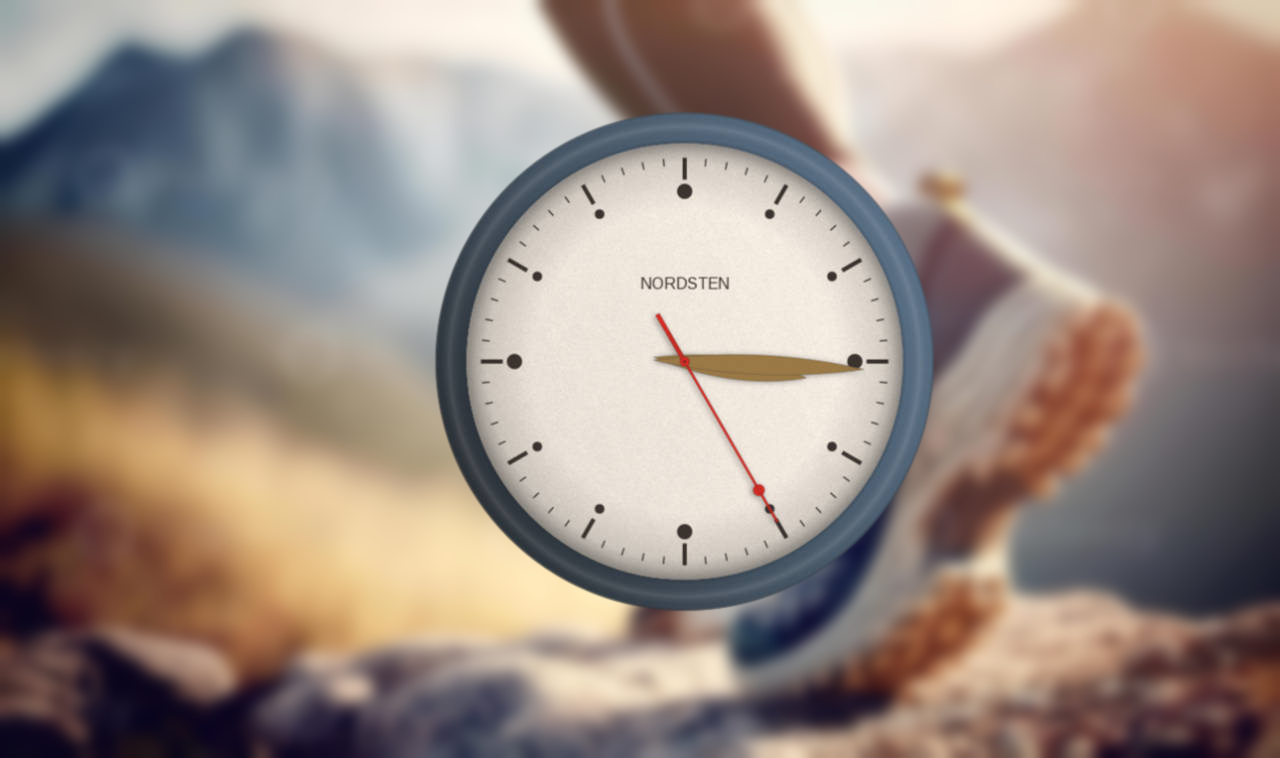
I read **3:15:25**
